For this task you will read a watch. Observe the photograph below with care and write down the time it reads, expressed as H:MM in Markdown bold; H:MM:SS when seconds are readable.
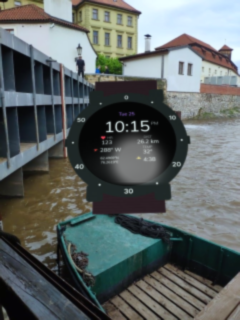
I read **10:15**
